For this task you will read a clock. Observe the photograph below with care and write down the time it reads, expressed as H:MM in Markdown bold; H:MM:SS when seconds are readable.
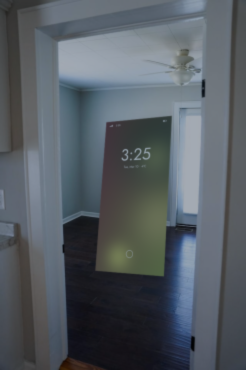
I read **3:25**
